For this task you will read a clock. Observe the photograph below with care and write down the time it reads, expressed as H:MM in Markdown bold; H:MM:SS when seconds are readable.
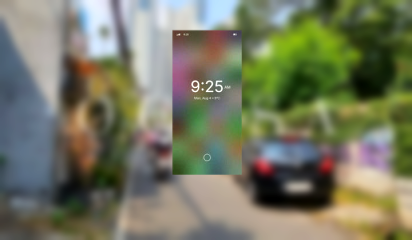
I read **9:25**
